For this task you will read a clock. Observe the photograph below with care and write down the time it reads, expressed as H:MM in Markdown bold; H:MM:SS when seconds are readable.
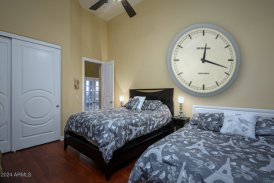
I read **12:18**
